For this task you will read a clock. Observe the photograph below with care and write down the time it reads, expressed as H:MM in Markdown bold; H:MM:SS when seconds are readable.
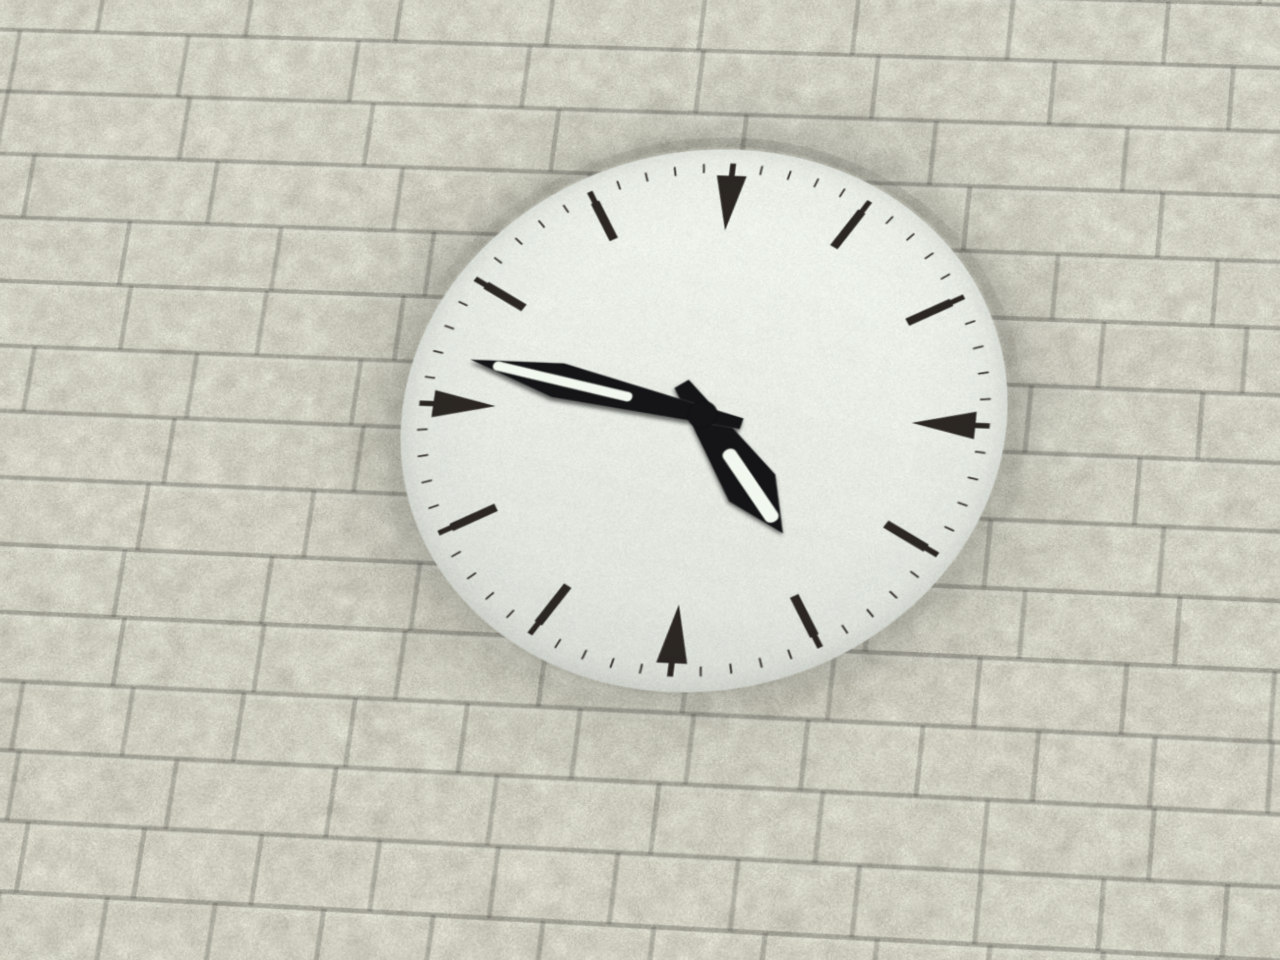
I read **4:47**
